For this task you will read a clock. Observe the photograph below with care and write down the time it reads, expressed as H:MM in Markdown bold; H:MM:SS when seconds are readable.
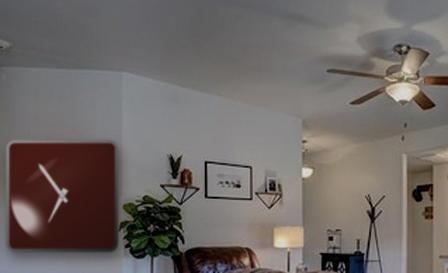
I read **6:54**
